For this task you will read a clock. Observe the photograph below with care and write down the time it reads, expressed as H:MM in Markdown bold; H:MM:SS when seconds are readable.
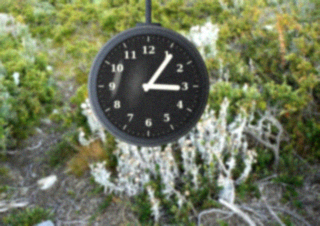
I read **3:06**
